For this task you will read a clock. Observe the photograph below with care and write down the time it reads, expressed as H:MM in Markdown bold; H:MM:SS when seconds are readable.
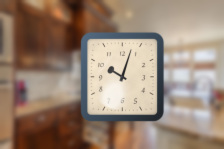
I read **10:03**
